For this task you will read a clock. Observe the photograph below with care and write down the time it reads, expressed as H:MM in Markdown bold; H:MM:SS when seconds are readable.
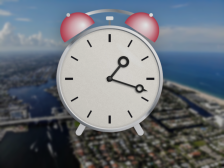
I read **1:18**
